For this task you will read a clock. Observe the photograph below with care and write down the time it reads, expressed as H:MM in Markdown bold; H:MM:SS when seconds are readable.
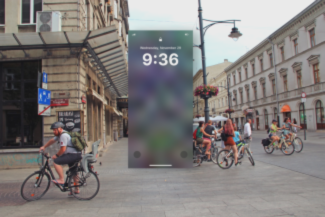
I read **9:36**
